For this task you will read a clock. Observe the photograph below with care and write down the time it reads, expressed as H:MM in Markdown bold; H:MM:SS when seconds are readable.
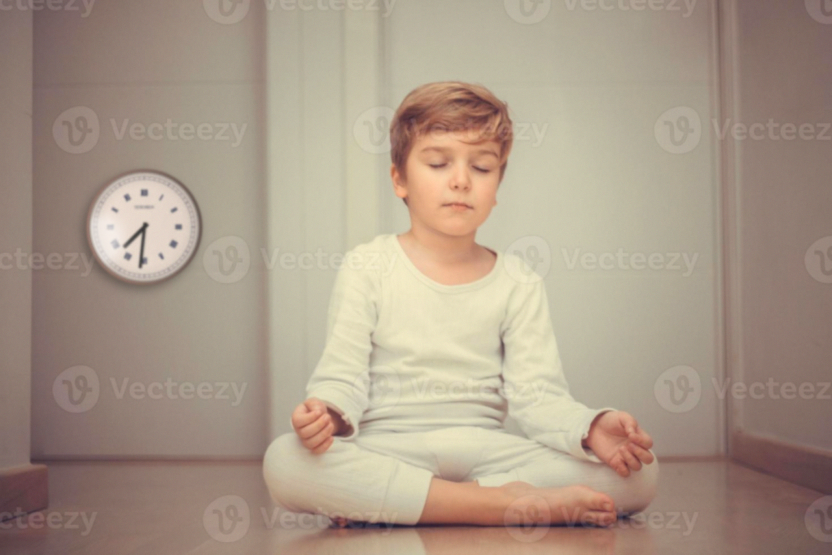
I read **7:31**
